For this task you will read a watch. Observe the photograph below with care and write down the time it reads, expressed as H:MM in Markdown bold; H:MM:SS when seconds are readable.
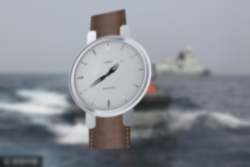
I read **1:40**
